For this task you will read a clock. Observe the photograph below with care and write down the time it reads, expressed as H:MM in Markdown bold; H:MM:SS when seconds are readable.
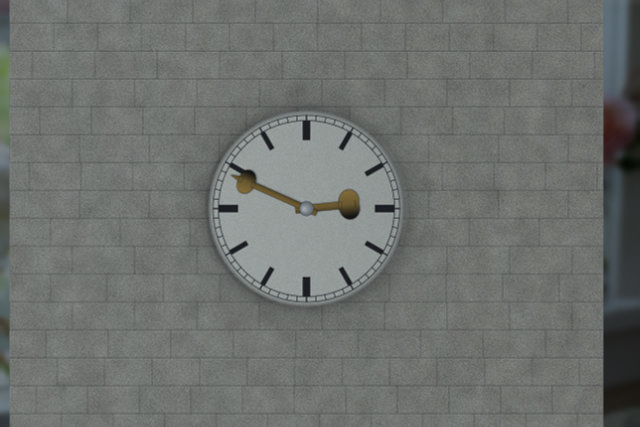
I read **2:49**
